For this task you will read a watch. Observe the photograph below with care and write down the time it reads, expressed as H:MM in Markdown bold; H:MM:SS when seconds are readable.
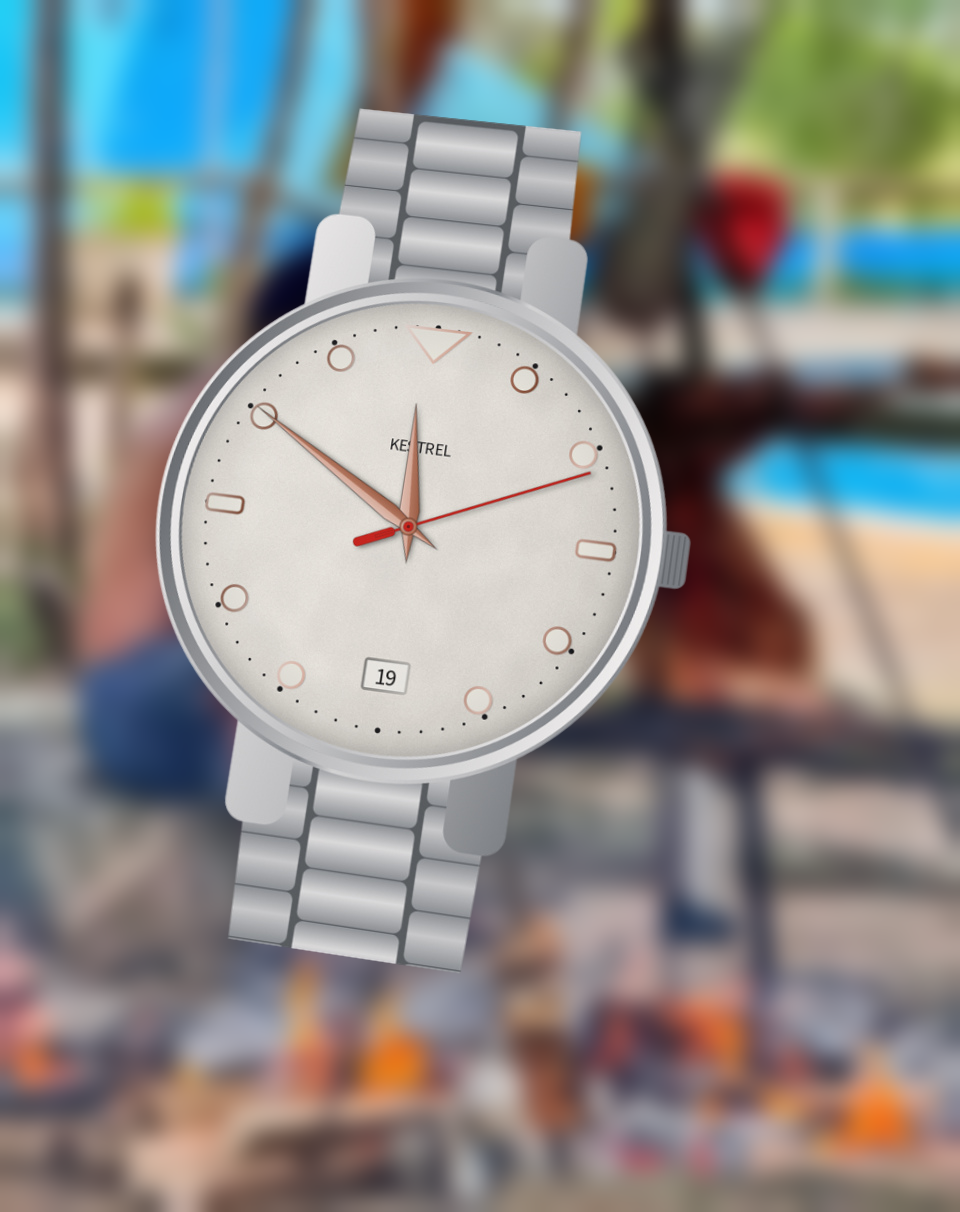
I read **11:50:11**
